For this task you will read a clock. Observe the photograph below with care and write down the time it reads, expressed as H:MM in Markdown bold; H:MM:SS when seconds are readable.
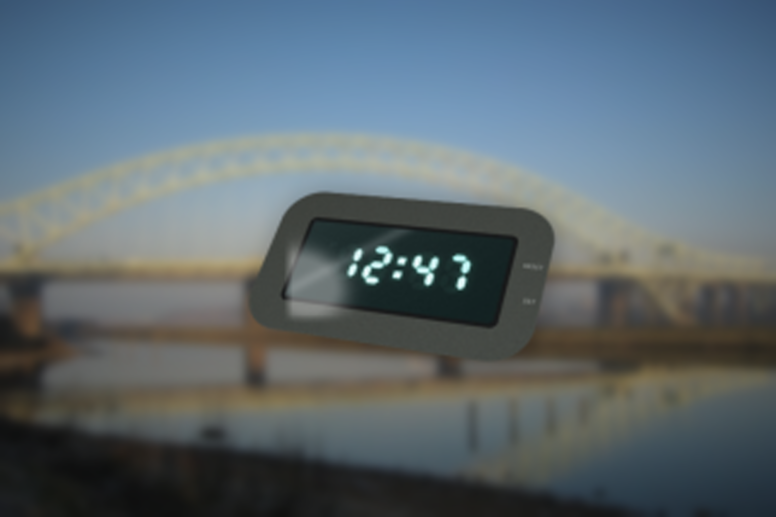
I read **12:47**
